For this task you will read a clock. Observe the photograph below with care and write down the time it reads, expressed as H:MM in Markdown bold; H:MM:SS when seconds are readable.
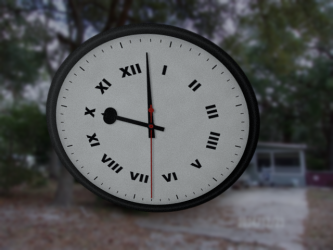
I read **10:02:33**
